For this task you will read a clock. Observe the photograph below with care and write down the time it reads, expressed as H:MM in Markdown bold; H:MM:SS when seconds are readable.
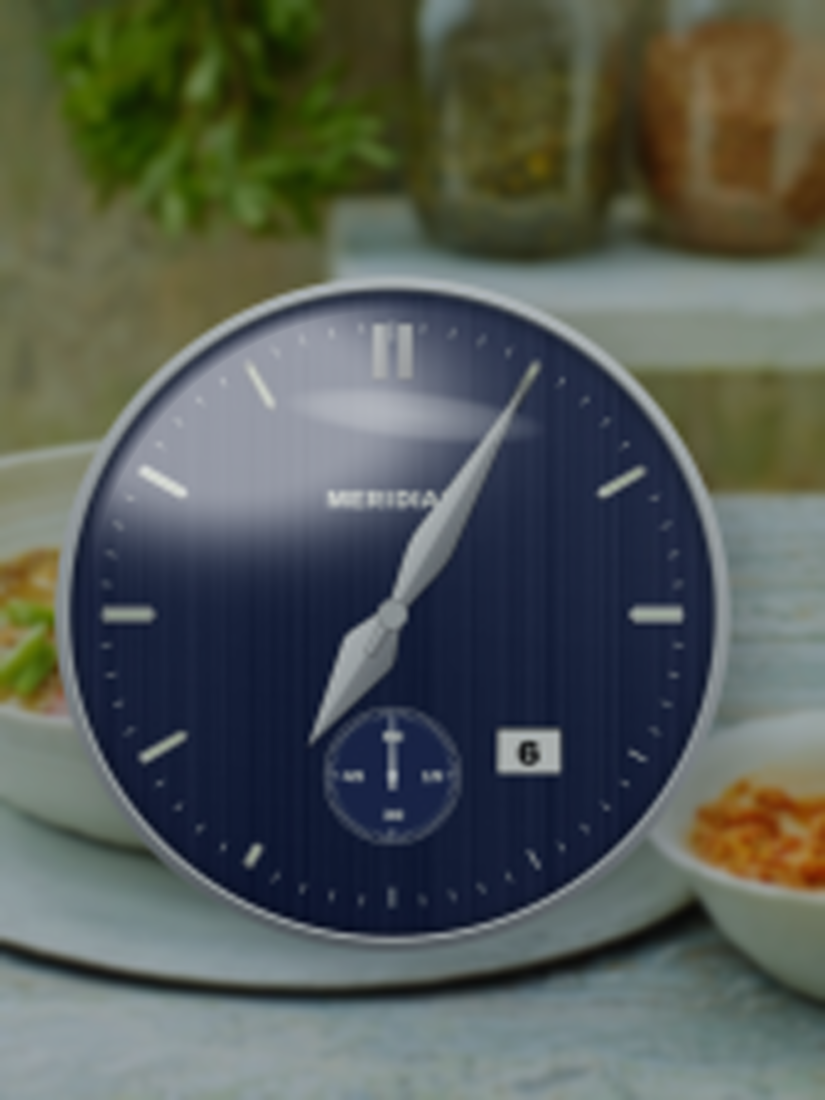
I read **7:05**
